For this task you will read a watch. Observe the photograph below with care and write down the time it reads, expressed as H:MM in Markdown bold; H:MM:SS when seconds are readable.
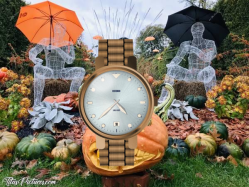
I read **4:38**
